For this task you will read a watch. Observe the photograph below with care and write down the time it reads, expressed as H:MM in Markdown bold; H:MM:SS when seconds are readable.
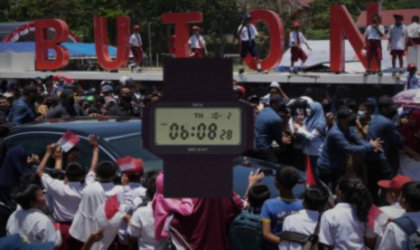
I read **6:08:28**
